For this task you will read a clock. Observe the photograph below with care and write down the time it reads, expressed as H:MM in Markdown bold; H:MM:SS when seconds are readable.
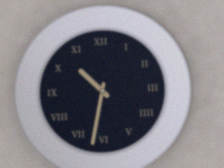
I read **10:32**
